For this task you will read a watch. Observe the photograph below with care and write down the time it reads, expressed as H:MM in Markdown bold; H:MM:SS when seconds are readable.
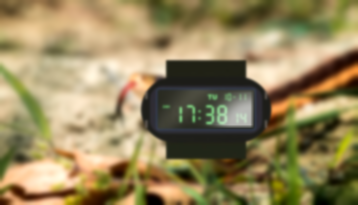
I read **17:38:14**
